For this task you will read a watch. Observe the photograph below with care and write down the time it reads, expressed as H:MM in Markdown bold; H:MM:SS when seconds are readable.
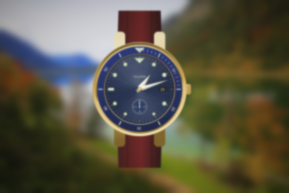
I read **1:12**
